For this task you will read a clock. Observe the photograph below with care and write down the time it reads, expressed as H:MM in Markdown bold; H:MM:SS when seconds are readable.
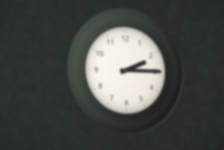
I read **2:15**
